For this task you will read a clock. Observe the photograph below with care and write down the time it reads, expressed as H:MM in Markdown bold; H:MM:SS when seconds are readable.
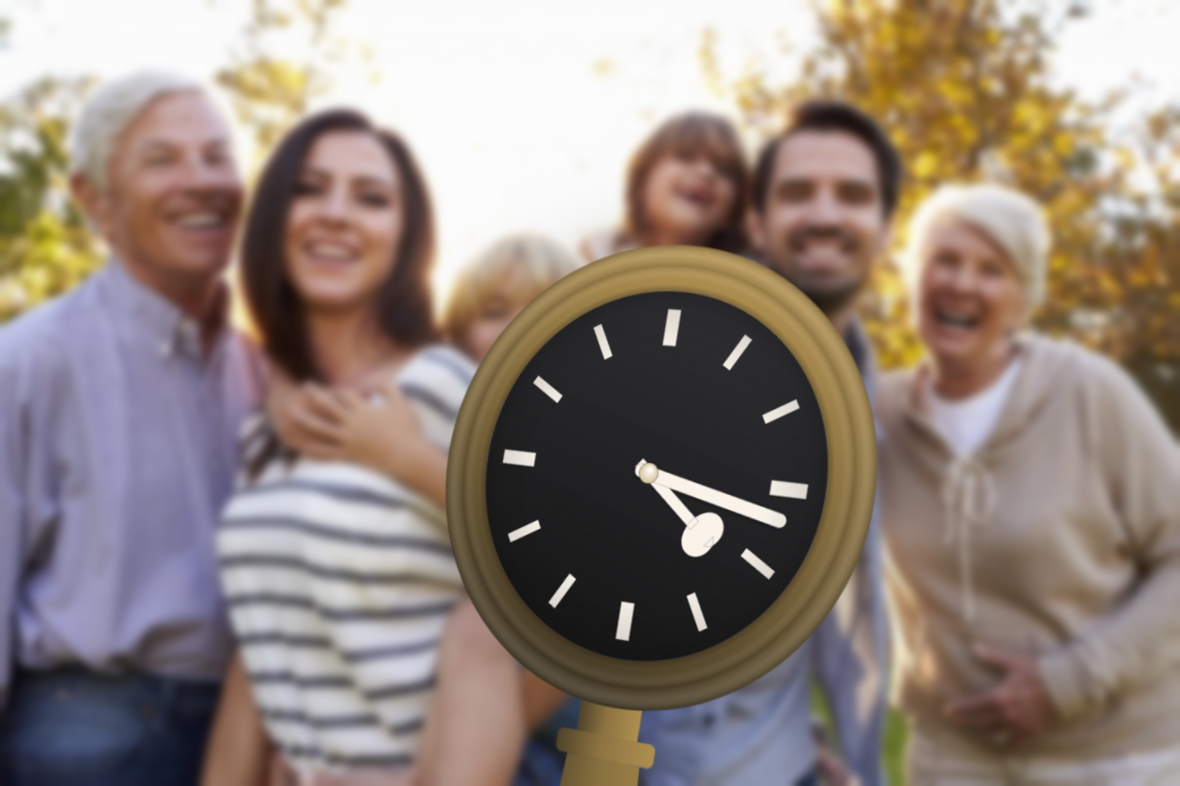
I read **4:17**
